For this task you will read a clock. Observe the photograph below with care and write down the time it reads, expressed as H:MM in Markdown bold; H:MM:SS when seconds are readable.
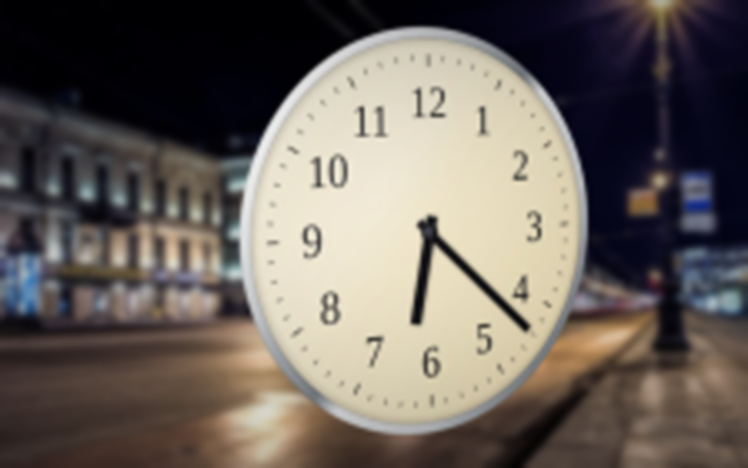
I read **6:22**
